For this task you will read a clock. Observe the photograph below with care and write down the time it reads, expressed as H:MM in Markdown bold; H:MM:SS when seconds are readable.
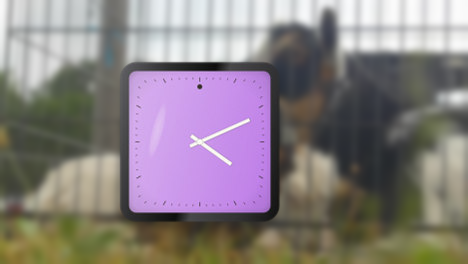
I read **4:11**
